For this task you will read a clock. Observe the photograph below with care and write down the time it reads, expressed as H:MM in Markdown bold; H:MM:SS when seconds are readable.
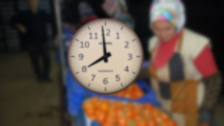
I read **7:59**
